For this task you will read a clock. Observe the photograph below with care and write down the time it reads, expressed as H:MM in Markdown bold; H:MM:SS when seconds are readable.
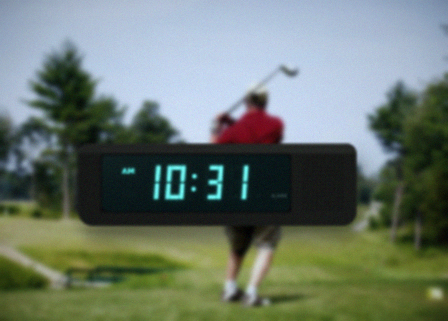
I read **10:31**
